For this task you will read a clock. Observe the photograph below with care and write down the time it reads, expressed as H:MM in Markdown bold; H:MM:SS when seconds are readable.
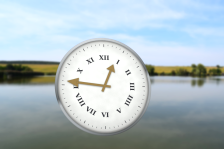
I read **12:46**
